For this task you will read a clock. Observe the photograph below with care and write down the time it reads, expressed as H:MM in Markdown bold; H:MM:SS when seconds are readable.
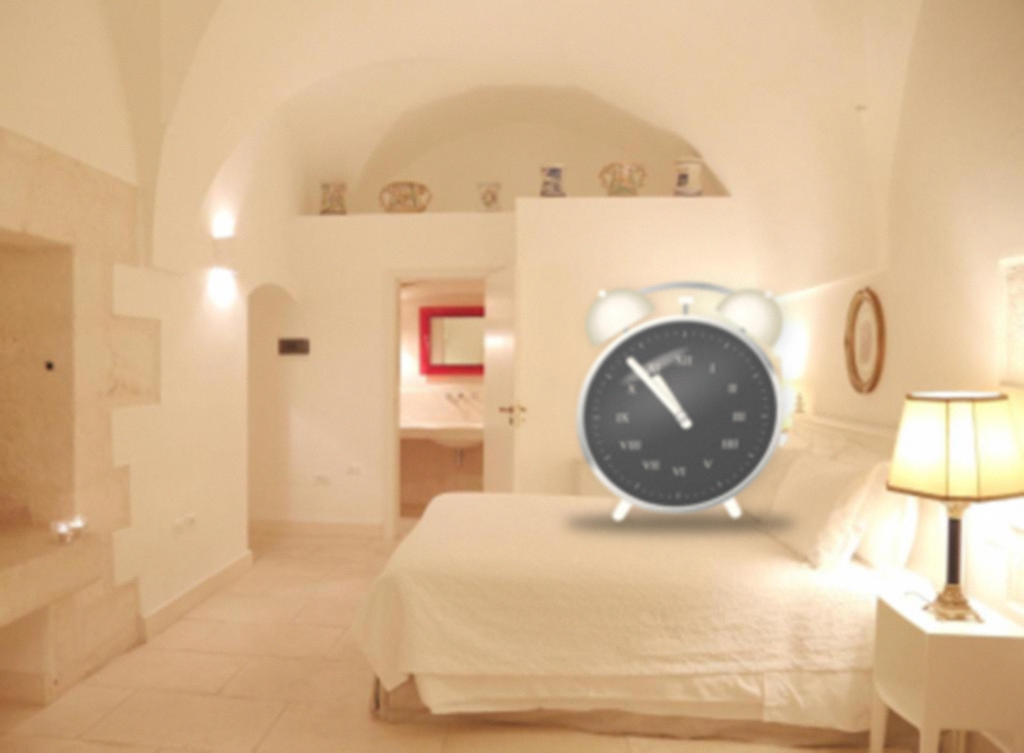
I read **10:53**
